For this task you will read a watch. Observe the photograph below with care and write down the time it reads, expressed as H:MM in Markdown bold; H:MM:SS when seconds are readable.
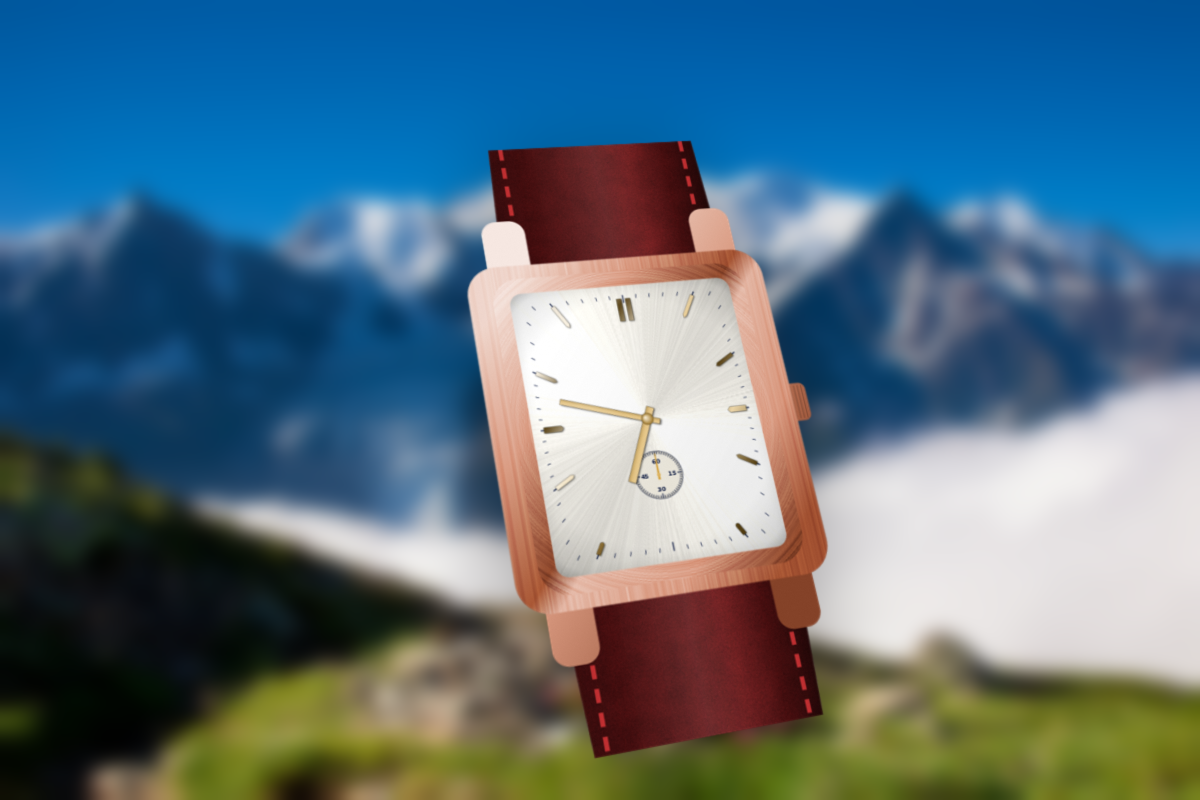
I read **6:48**
